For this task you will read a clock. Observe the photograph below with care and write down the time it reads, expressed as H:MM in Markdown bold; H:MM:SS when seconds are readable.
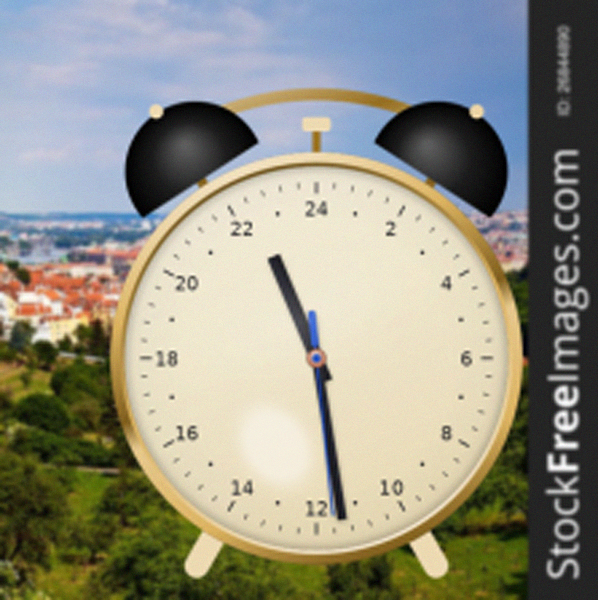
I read **22:28:29**
